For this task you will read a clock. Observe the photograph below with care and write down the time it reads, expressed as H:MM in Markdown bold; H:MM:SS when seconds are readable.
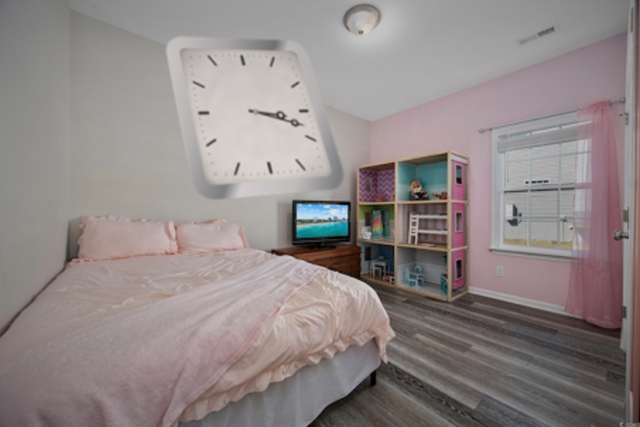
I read **3:18**
